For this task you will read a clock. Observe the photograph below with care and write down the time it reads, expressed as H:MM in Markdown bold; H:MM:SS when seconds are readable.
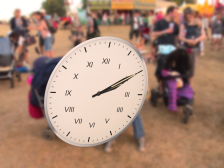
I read **2:10**
